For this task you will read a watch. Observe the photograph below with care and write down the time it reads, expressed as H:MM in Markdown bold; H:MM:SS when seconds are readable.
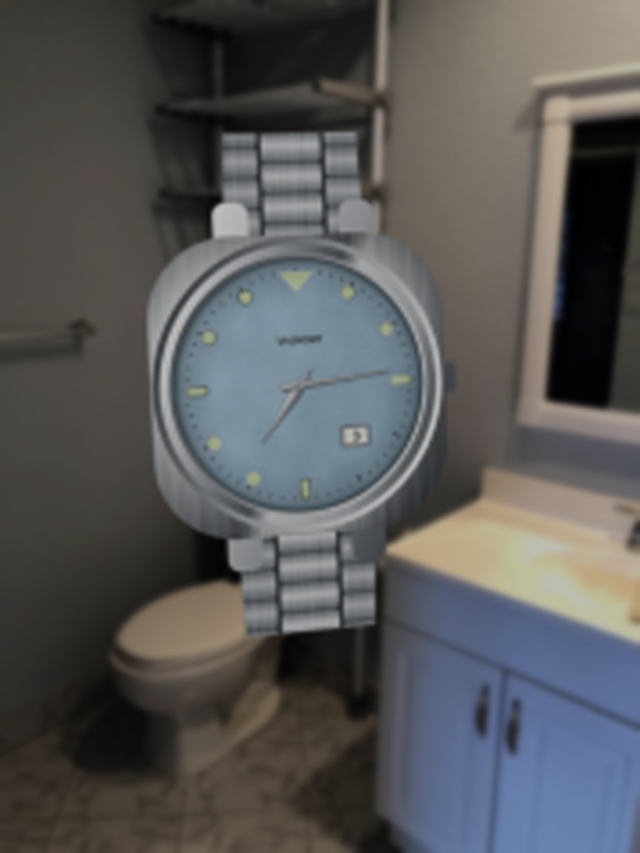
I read **7:14**
